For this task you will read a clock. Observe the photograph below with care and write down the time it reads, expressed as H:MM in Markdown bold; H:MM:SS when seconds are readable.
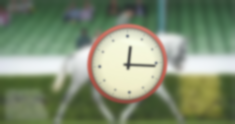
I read **12:16**
